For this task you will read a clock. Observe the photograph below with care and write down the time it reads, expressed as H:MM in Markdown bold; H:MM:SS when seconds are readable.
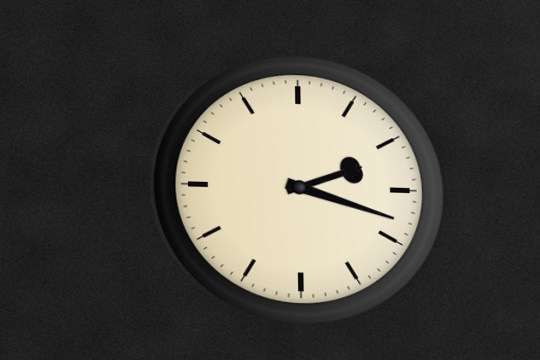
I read **2:18**
